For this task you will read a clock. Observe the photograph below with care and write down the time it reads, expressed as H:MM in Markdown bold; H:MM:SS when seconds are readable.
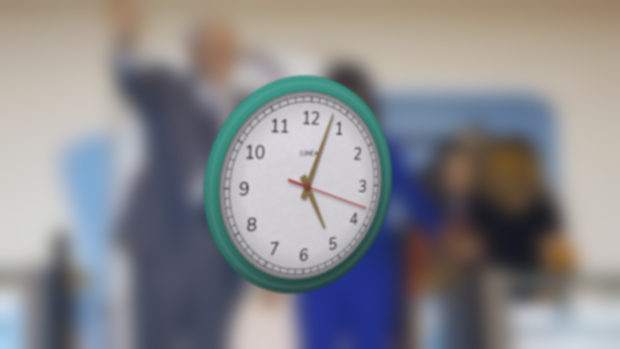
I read **5:03:18**
